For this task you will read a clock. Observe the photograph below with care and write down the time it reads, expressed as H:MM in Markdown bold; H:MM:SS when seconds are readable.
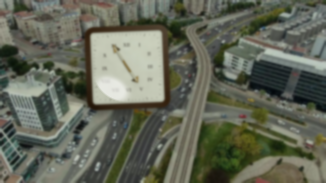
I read **4:55**
